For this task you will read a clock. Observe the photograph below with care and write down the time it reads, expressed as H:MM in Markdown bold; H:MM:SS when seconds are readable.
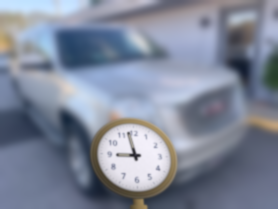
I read **8:58**
